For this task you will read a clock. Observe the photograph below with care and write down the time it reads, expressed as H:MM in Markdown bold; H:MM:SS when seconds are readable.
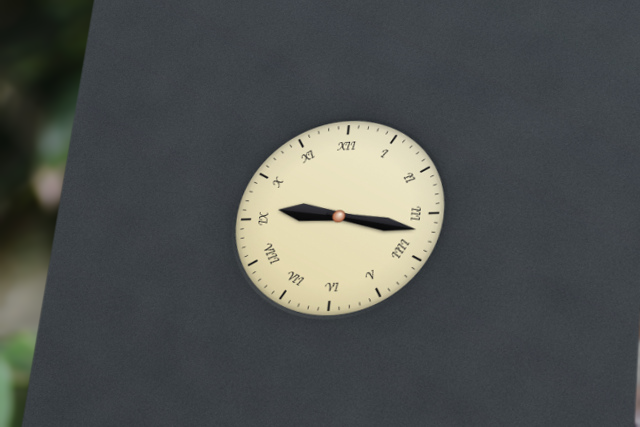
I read **9:17**
